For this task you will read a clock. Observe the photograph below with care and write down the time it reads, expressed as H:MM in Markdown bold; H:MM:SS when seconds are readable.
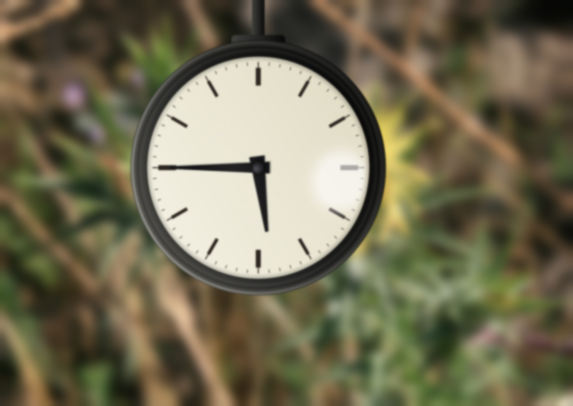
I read **5:45**
